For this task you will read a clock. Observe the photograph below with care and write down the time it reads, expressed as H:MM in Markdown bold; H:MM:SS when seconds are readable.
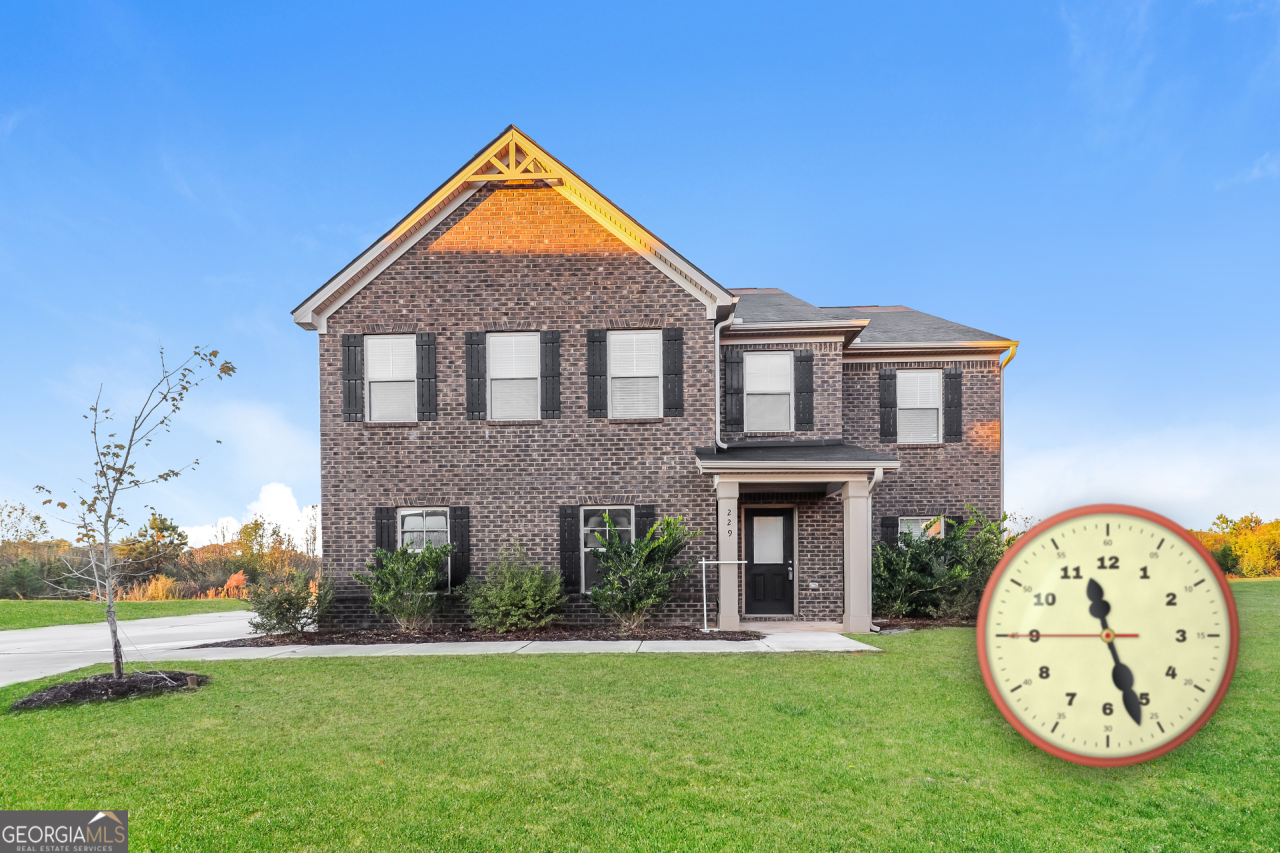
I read **11:26:45**
